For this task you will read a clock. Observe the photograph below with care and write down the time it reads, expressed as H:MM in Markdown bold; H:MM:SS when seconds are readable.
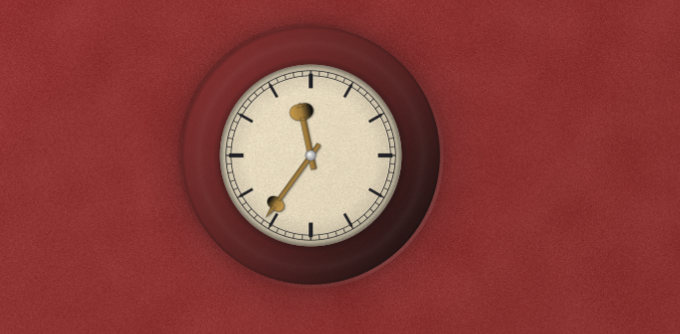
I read **11:36**
